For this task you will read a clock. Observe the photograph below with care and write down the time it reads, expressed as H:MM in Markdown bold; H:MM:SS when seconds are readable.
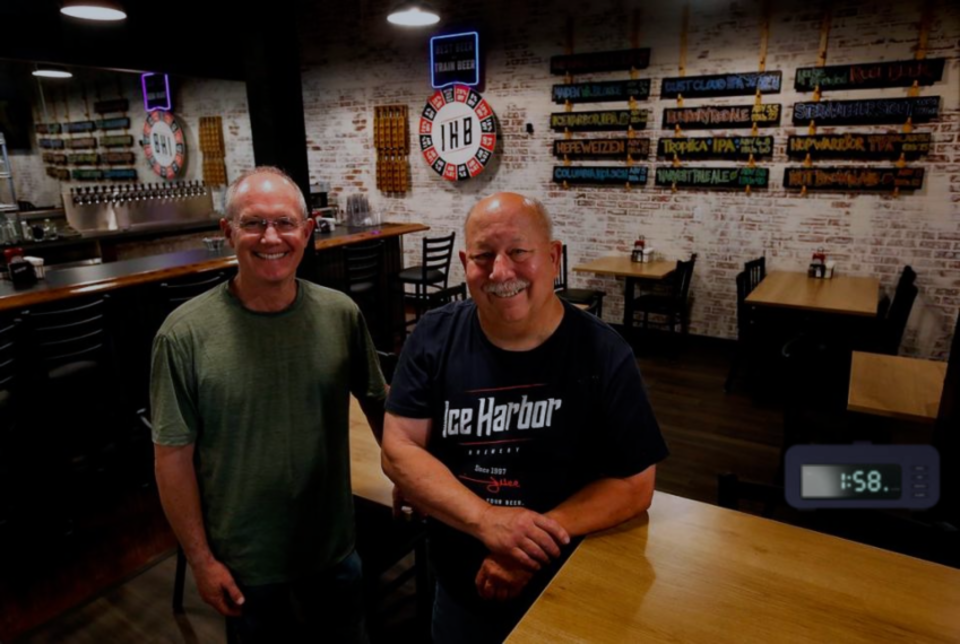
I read **1:58**
